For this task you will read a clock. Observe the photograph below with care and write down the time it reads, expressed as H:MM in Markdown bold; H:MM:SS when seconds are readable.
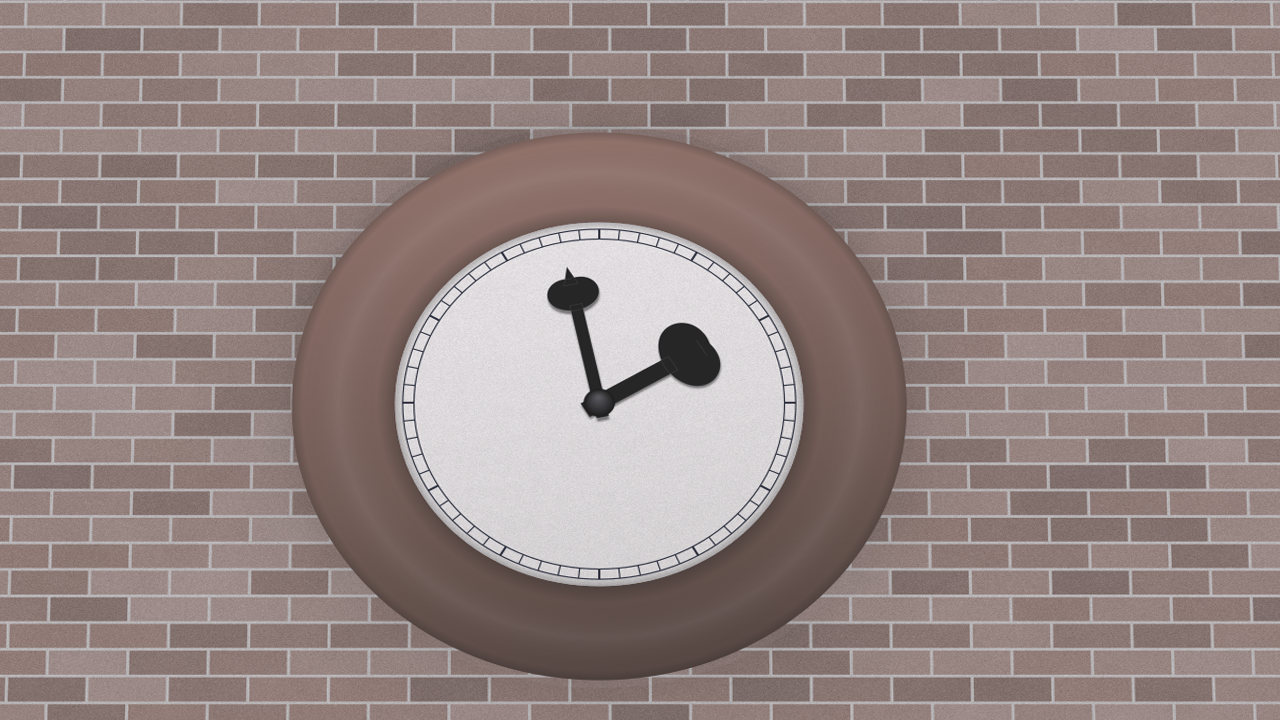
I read **1:58**
